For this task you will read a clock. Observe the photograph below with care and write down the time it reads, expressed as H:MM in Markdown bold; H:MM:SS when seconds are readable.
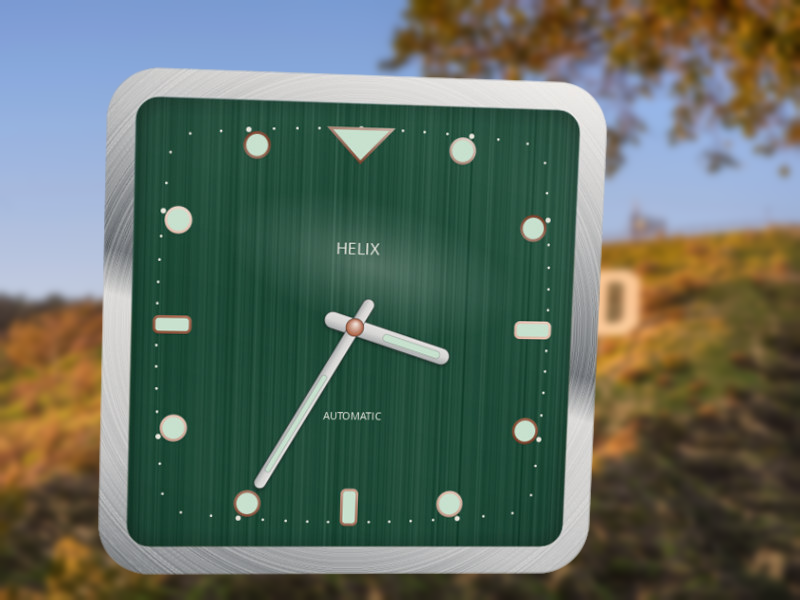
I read **3:35**
